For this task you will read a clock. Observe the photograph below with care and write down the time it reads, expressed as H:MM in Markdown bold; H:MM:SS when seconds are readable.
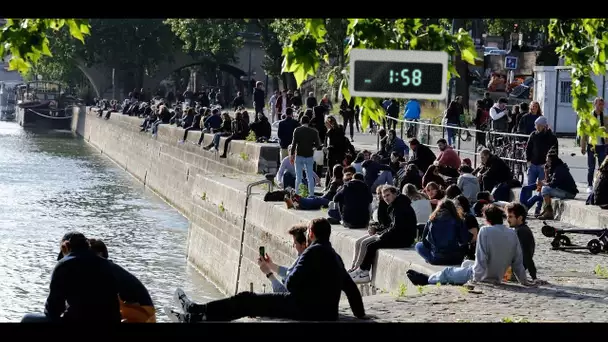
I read **1:58**
